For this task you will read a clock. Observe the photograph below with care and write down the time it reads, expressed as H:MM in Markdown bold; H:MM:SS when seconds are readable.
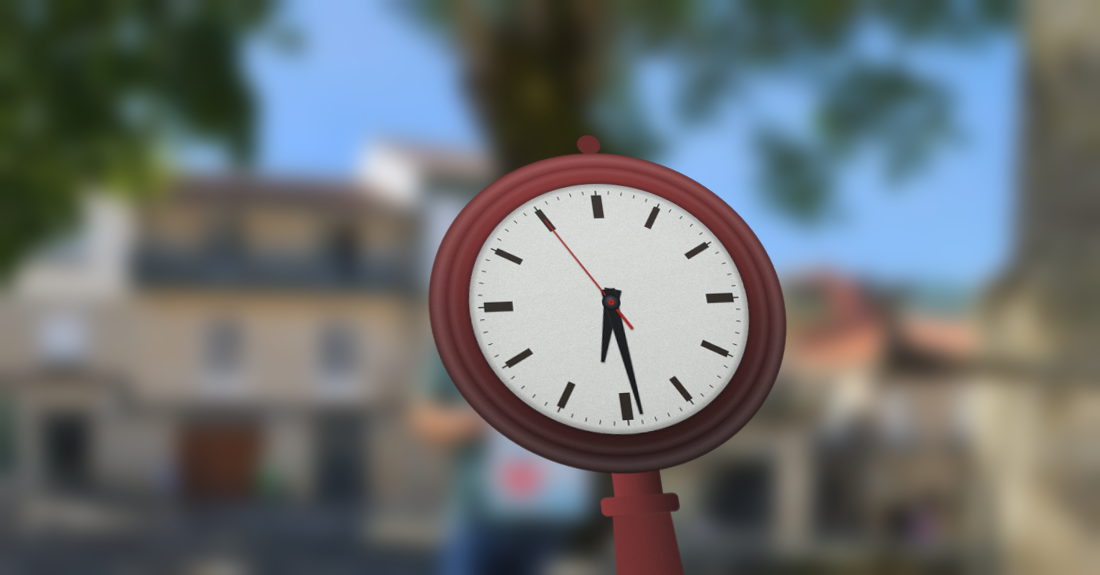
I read **6:28:55**
